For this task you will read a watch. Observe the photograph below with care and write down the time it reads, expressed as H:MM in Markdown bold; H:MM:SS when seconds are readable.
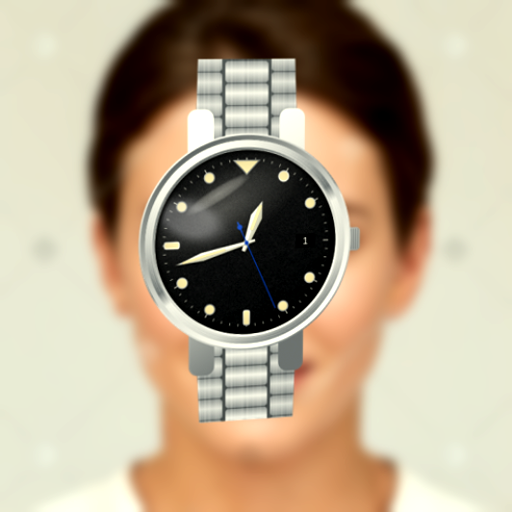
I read **12:42:26**
